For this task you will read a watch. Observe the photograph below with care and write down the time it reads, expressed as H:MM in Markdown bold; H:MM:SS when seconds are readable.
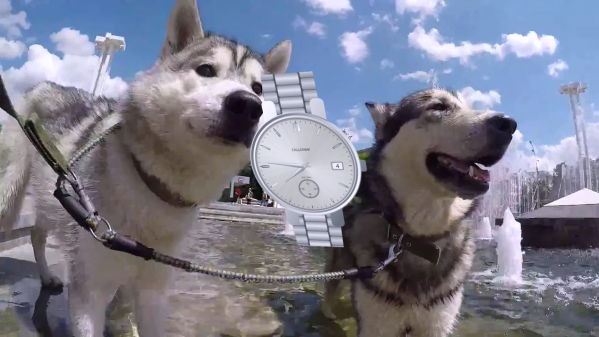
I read **7:46**
